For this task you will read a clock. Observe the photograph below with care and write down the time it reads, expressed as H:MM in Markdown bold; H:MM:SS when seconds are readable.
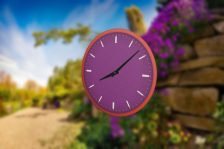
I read **8:08**
